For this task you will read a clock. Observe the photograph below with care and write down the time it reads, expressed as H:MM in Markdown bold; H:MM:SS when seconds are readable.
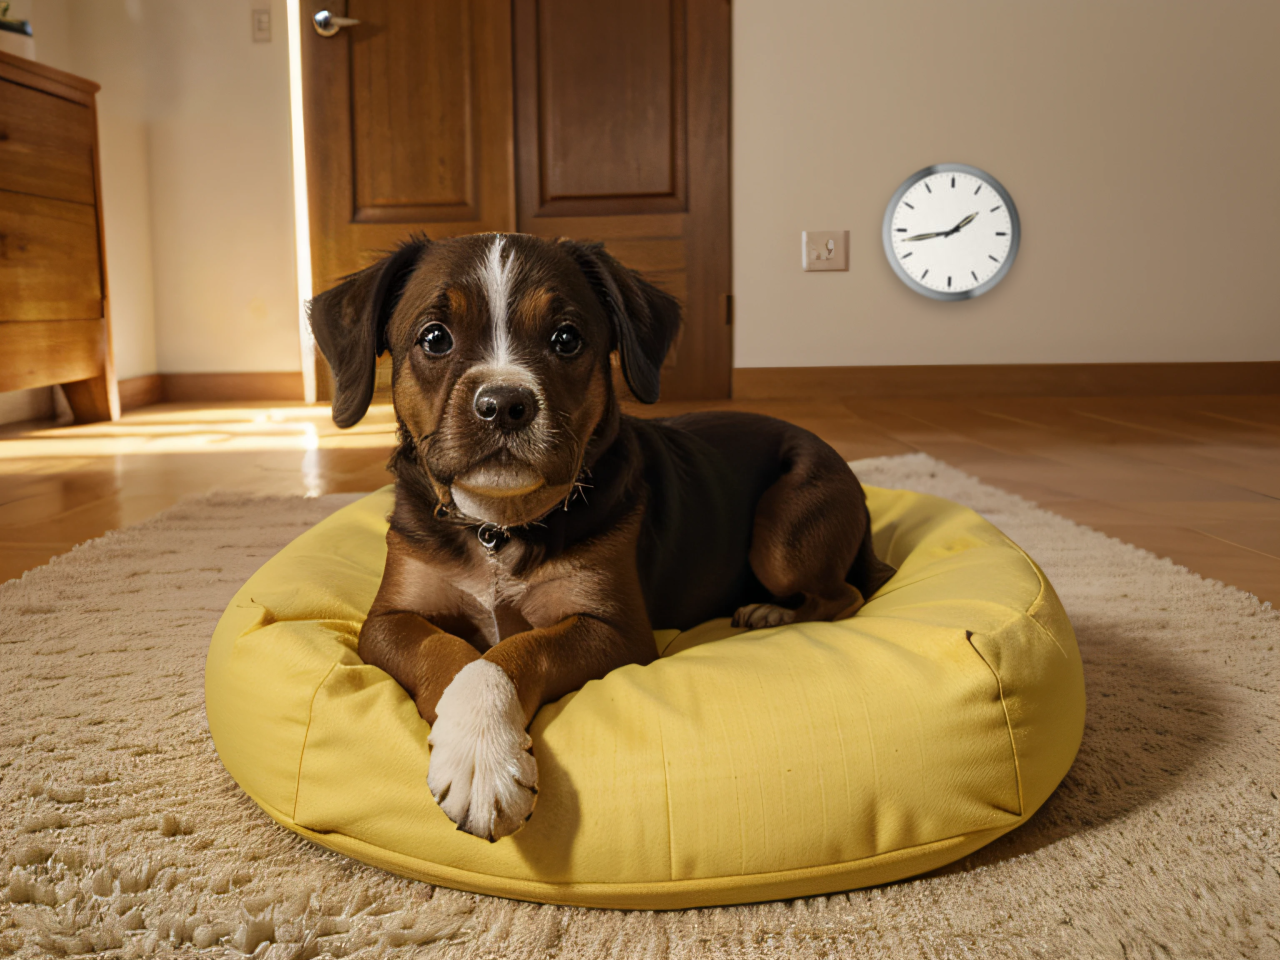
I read **1:43**
